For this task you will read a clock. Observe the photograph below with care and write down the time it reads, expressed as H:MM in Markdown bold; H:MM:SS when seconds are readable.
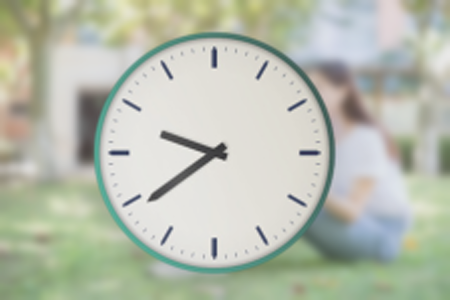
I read **9:39**
